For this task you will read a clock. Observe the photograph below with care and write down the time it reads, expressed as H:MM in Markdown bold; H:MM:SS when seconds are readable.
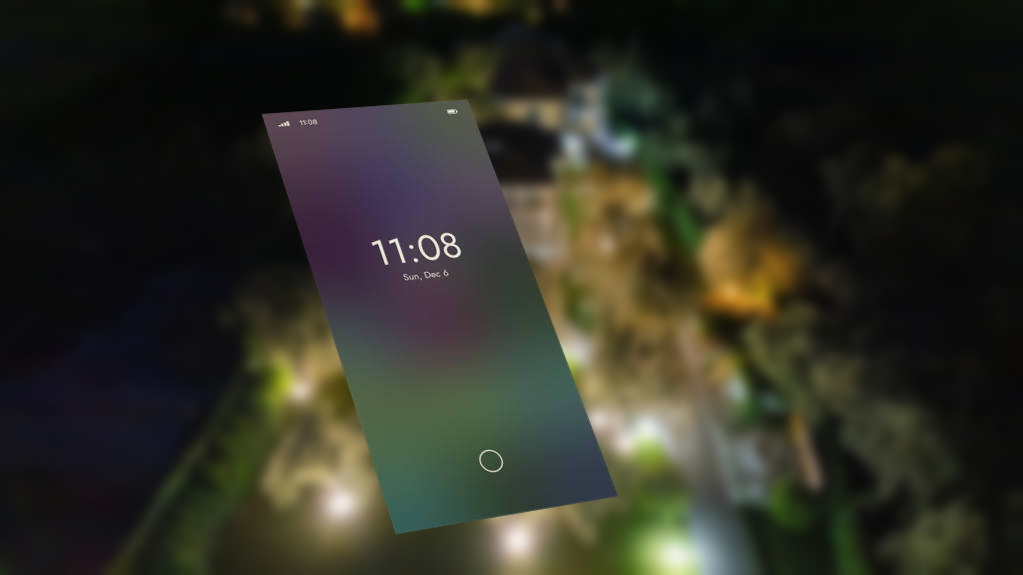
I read **11:08**
